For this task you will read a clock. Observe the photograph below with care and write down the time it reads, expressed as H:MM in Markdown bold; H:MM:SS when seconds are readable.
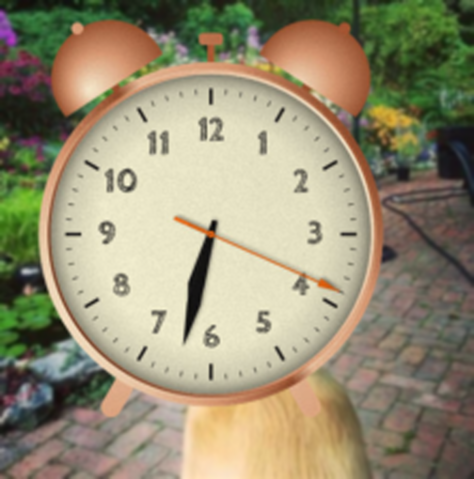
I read **6:32:19**
